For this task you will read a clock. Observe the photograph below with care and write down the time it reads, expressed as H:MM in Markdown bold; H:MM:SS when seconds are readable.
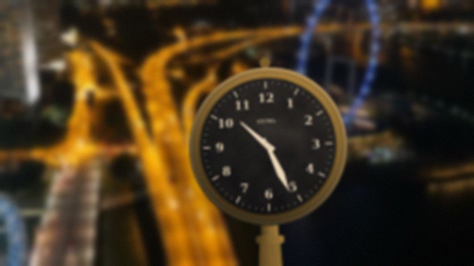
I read **10:26**
